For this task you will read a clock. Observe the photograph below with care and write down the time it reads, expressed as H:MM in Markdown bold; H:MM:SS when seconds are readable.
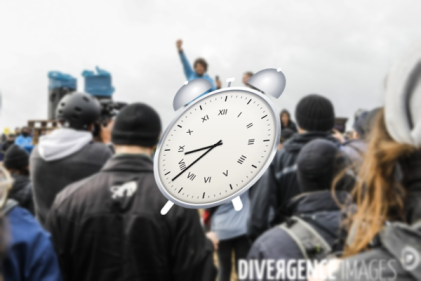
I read **8:38**
